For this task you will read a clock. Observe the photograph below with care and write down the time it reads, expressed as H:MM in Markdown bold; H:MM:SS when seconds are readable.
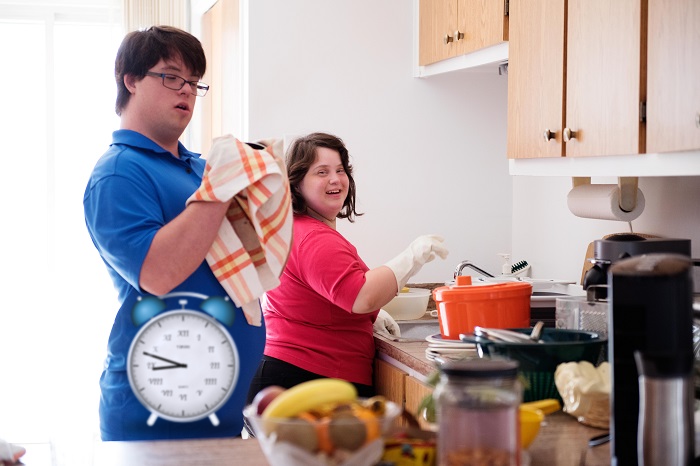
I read **8:48**
